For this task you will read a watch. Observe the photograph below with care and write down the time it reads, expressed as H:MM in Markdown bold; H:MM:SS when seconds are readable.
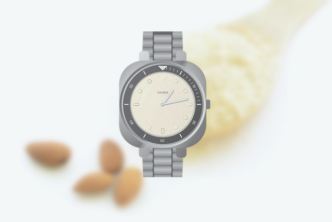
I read **1:13**
